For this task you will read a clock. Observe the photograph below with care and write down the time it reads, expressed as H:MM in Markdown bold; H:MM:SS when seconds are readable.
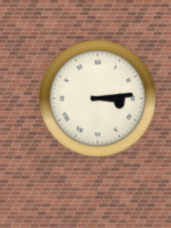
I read **3:14**
